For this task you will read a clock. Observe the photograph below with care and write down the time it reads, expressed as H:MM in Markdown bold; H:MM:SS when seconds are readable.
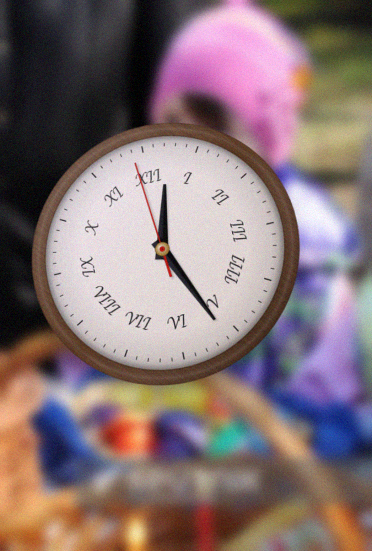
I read **12:25:59**
